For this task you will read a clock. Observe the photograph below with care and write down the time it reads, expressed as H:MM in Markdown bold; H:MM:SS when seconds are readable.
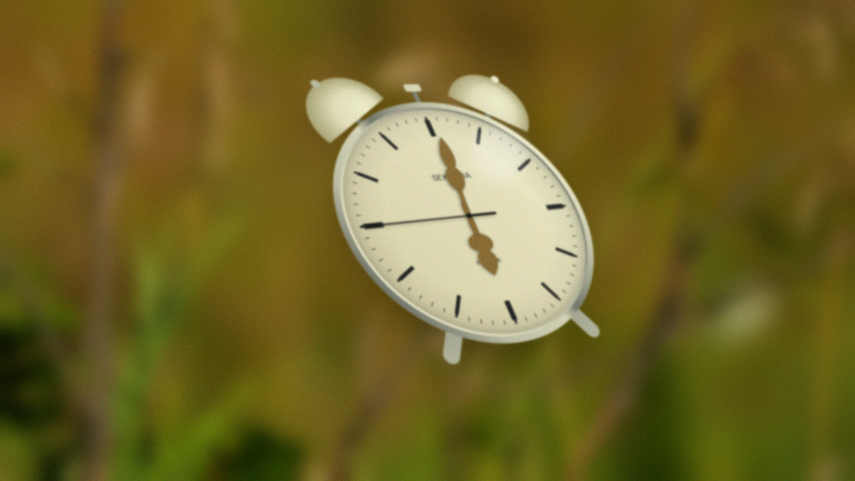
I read **6:00:45**
